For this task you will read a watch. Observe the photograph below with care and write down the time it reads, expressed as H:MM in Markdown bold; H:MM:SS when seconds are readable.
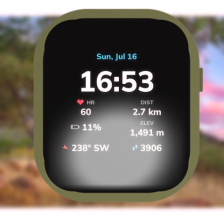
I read **16:53**
